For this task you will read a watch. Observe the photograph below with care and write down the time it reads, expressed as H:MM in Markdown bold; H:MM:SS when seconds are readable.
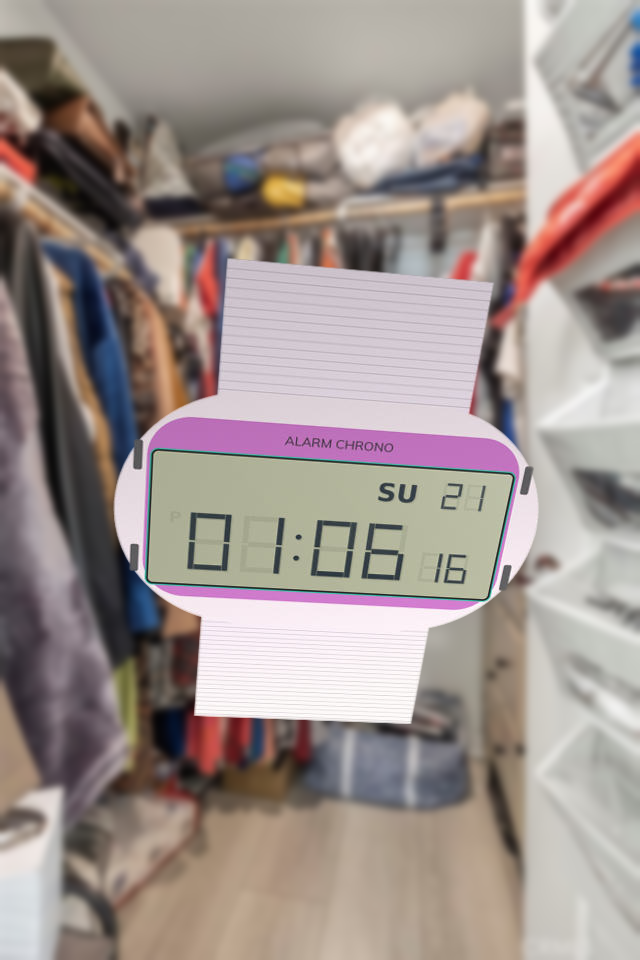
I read **1:06:16**
